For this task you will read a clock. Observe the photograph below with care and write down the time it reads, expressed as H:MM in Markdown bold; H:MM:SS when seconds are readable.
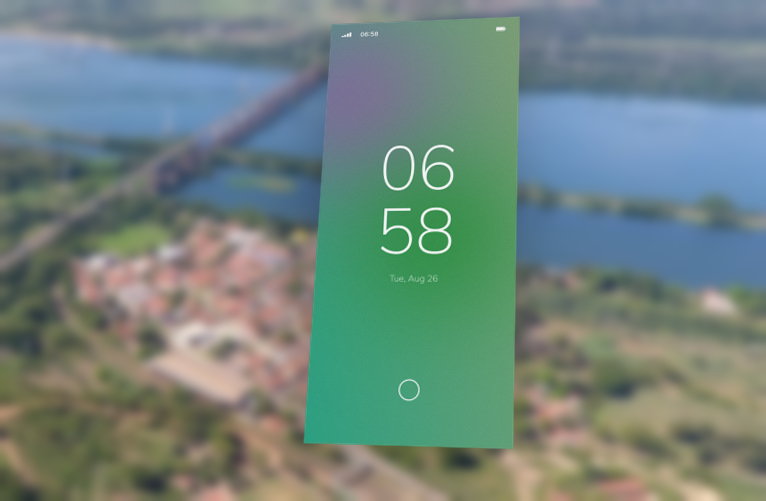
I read **6:58**
